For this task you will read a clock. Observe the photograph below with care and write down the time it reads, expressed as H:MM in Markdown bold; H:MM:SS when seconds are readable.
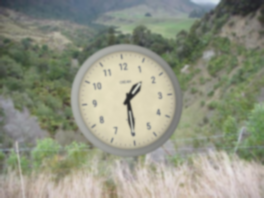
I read **1:30**
